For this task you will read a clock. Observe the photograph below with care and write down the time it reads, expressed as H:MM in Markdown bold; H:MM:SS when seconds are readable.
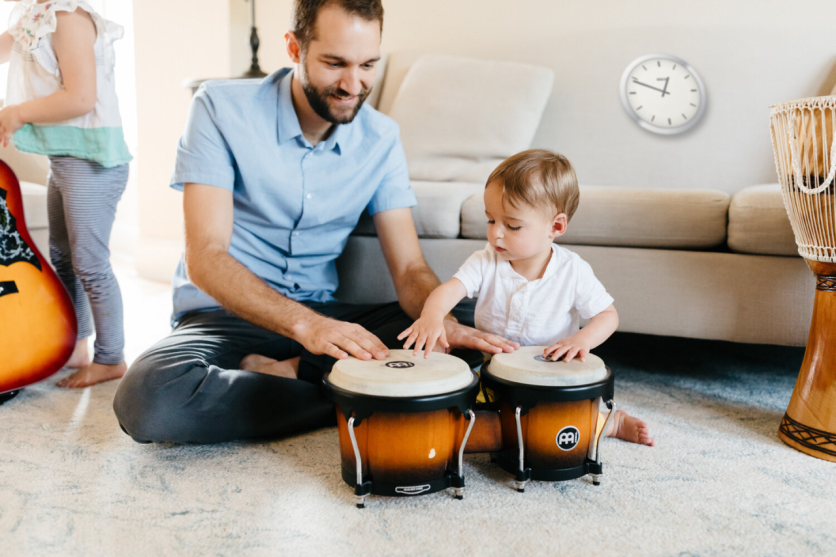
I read **12:49**
